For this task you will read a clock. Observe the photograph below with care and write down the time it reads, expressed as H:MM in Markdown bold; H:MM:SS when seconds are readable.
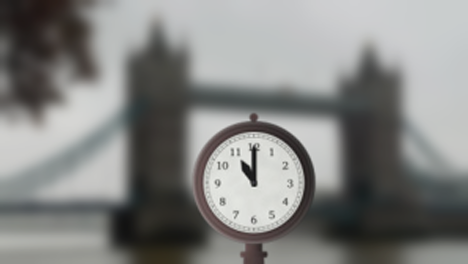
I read **11:00**
